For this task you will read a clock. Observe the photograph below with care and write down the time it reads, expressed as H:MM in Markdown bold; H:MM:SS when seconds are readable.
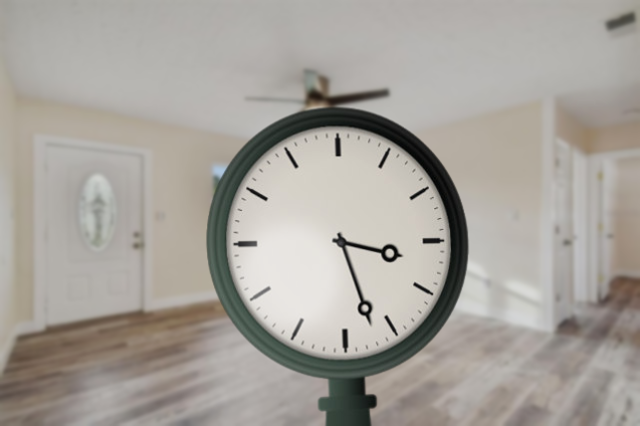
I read **3:27**
